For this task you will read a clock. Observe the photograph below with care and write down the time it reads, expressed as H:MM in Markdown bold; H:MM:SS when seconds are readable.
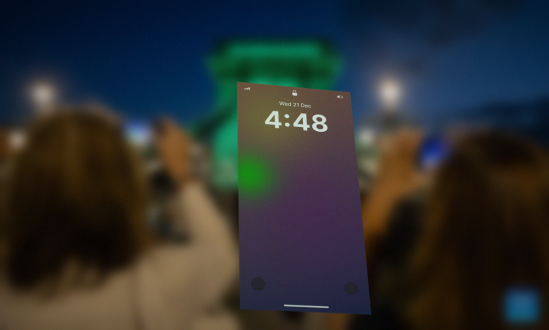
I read **4:48**
